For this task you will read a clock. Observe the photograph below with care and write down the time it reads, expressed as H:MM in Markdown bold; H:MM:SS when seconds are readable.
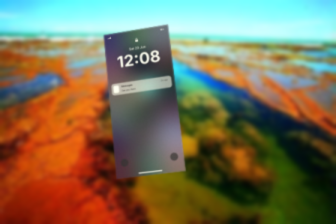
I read **12:08**
